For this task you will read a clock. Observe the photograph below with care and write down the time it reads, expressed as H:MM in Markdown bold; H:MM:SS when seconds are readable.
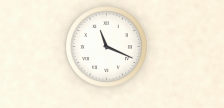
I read **11:19**
